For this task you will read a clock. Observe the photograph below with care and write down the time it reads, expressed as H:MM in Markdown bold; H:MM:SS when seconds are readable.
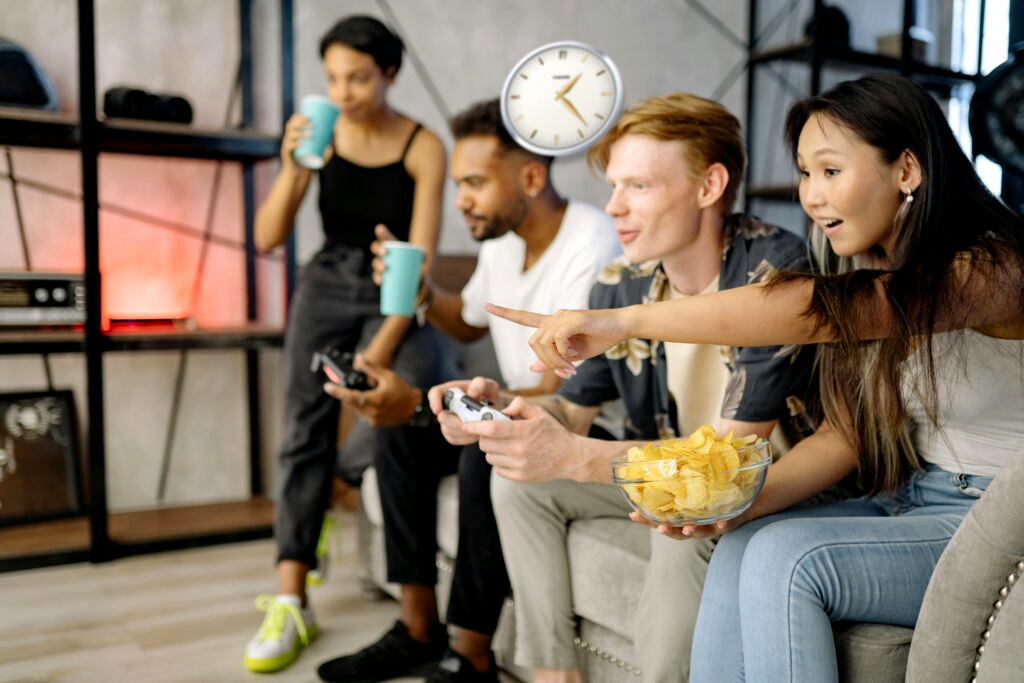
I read **1:23**
